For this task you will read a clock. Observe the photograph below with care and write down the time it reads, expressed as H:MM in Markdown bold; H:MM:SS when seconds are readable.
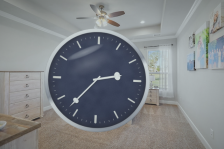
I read **2:37**
